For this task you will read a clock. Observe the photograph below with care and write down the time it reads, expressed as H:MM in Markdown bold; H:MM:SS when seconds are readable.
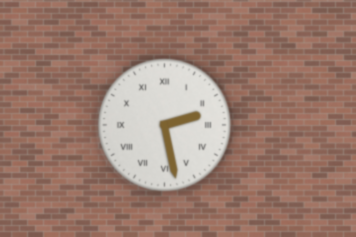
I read **2:28**
